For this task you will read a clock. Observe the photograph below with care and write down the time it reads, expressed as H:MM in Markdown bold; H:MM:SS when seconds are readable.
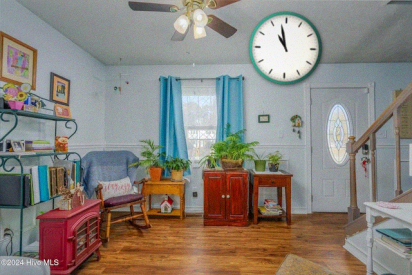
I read **10:58**
